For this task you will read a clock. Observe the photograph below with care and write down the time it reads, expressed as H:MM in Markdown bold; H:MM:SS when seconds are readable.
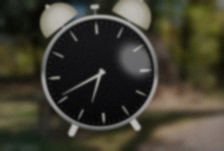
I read **6:41**
